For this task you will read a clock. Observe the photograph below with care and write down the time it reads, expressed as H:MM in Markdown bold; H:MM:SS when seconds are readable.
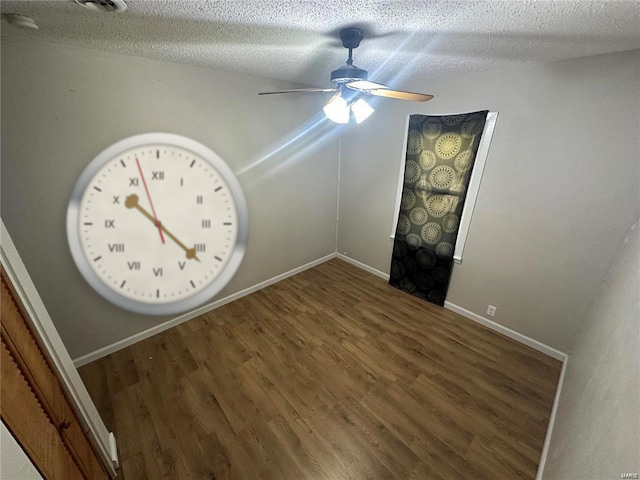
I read **10:21:57**
